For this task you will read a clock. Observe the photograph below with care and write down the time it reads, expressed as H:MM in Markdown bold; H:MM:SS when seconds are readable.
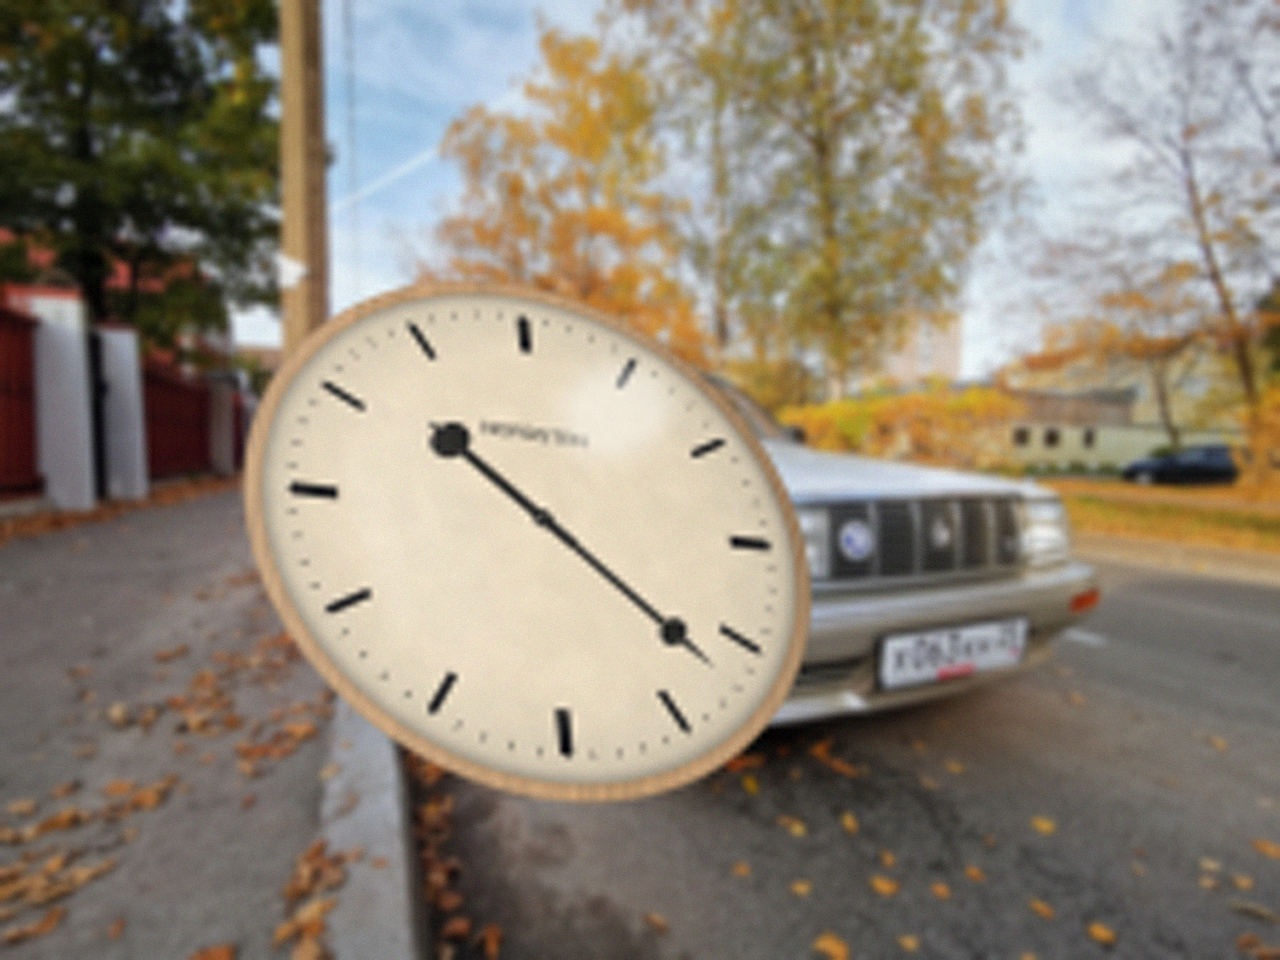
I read **10:22**
